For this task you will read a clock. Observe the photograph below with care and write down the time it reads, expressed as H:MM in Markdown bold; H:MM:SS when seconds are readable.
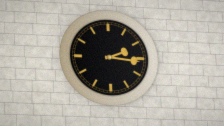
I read **2:16**
